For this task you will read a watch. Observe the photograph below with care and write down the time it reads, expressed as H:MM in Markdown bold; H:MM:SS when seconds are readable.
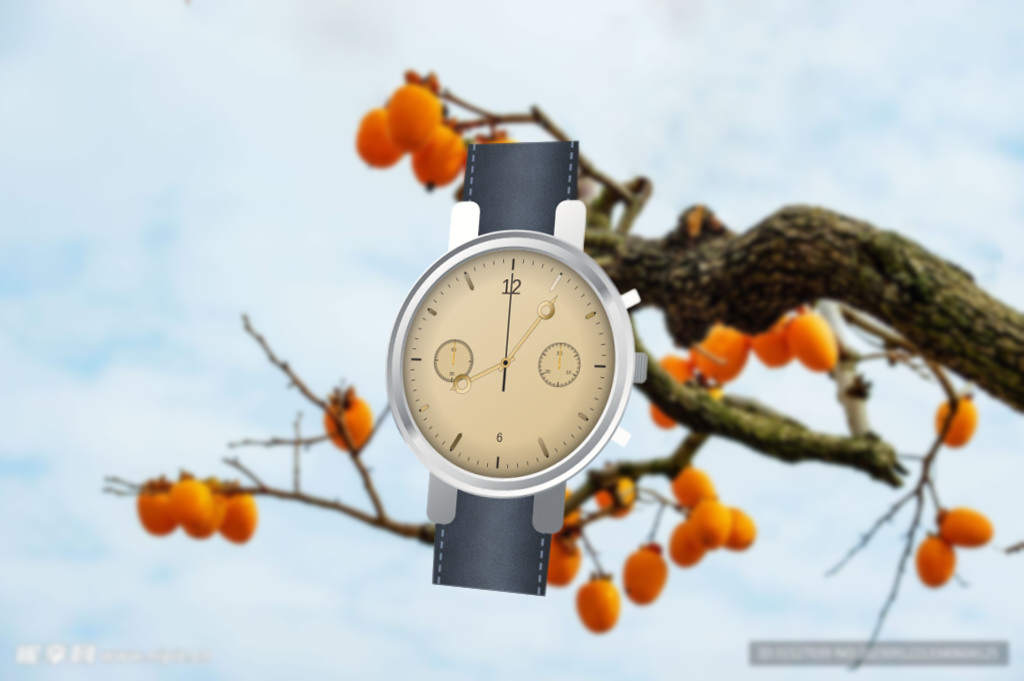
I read **8:06**
